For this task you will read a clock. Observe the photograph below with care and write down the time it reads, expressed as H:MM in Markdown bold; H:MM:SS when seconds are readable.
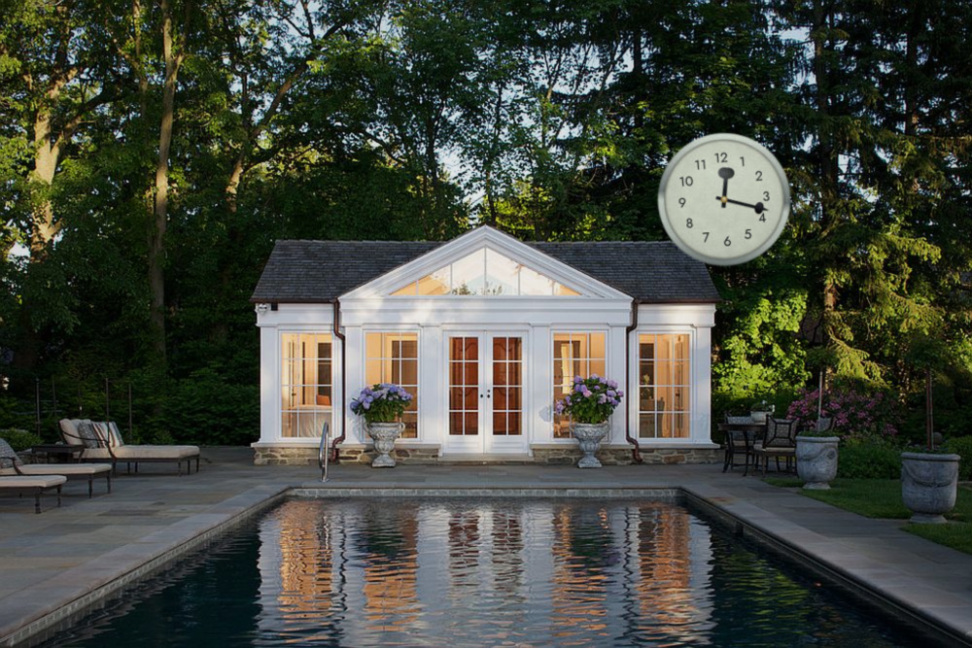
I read **12:18**
